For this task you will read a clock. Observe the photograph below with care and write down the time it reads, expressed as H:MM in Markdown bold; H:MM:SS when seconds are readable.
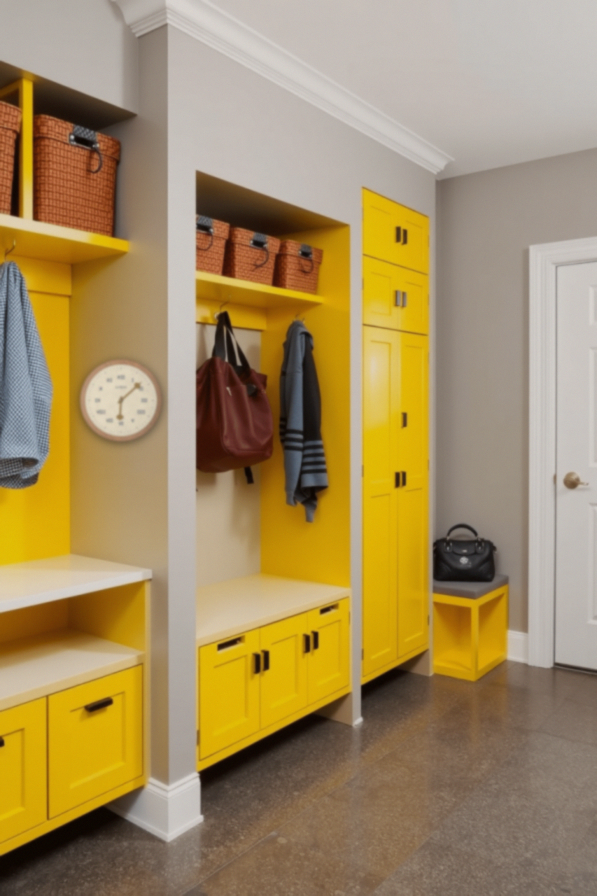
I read **6:08**
